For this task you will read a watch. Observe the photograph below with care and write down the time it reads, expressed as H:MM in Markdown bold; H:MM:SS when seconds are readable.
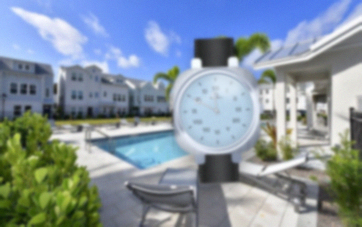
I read **11:50**
